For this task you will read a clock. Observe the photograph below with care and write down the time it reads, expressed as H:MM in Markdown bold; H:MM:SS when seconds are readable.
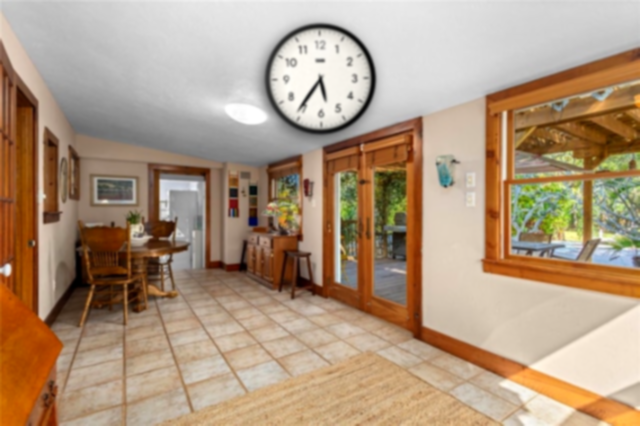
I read **5:36**
